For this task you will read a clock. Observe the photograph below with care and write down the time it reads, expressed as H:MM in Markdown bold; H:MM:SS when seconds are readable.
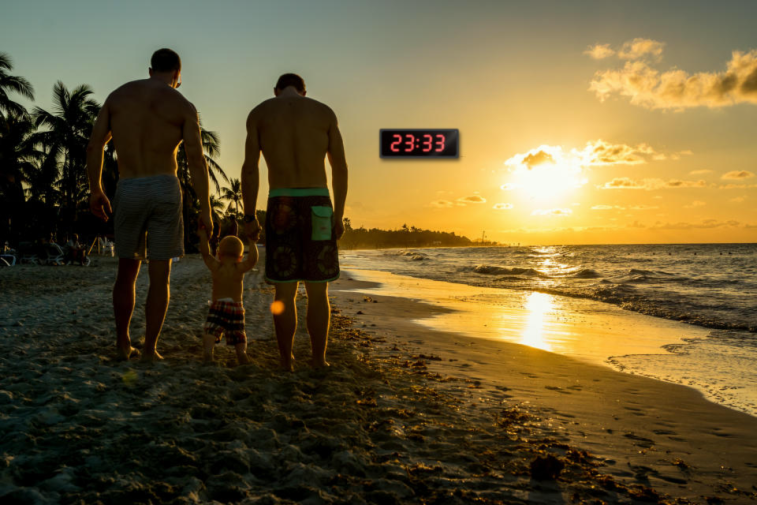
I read **23:33**
